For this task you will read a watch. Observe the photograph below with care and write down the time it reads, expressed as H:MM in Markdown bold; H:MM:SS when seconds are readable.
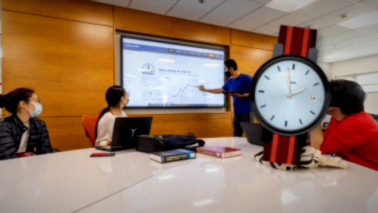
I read **1:58**
